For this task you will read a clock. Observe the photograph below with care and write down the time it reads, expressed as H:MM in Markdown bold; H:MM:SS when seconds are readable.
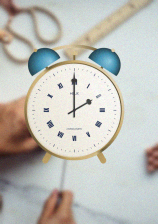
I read **2:00**
